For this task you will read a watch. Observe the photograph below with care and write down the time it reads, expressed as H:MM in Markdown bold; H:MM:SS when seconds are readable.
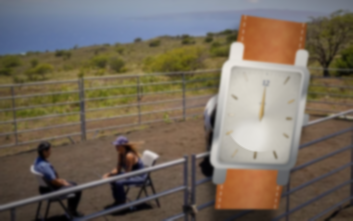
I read **12:00**
